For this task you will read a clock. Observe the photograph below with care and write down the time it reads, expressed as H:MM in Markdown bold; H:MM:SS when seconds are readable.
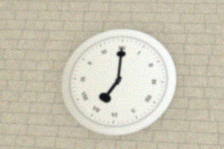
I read **7:00**
